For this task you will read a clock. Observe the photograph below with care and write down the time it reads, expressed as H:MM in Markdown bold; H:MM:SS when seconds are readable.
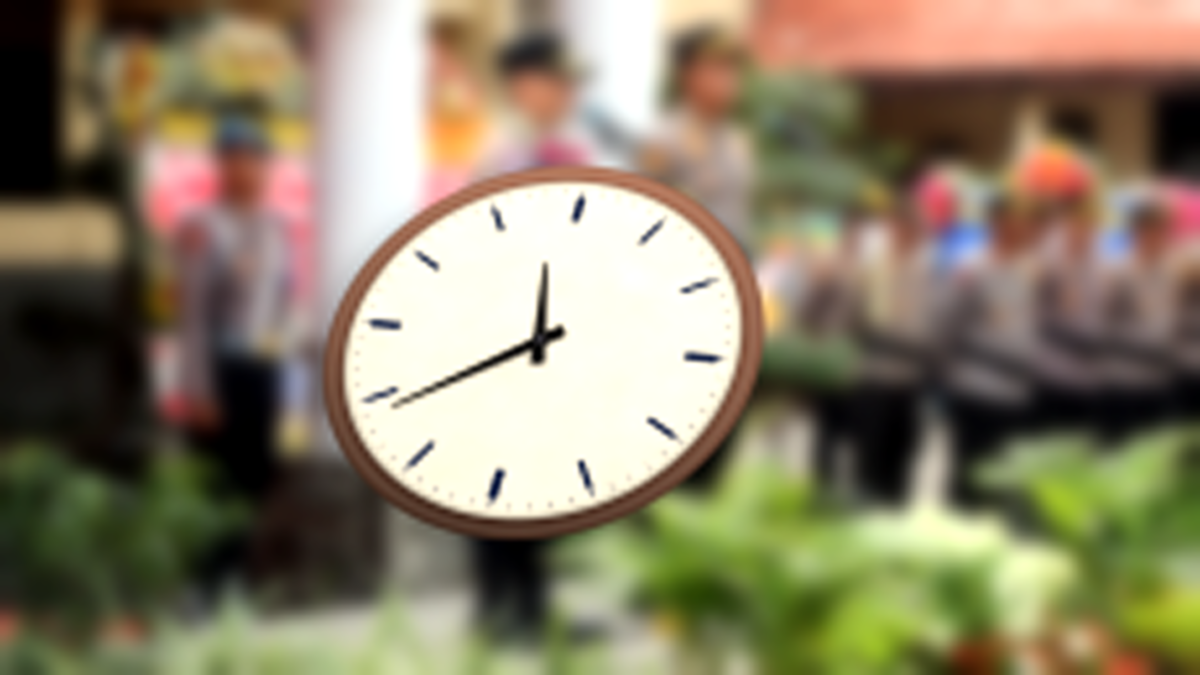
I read **11:39**
